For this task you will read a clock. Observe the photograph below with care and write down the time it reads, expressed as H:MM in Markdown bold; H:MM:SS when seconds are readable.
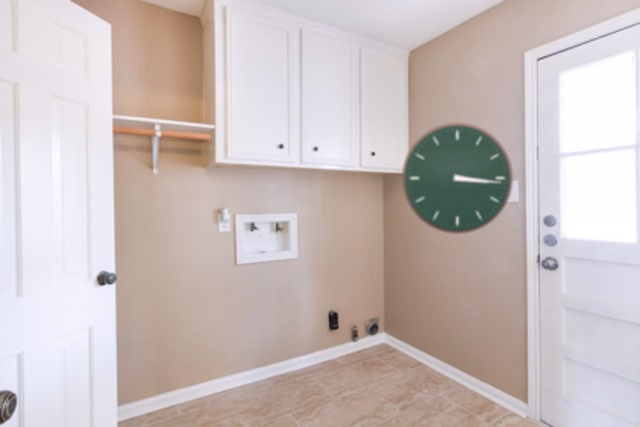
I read **3:16**
